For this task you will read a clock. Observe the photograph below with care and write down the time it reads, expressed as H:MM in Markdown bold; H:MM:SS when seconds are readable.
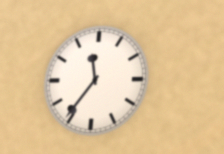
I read **11:36**
